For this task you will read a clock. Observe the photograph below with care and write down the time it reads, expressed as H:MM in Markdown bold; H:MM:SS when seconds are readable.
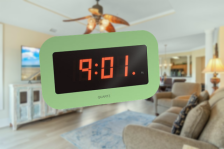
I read **9:01**
